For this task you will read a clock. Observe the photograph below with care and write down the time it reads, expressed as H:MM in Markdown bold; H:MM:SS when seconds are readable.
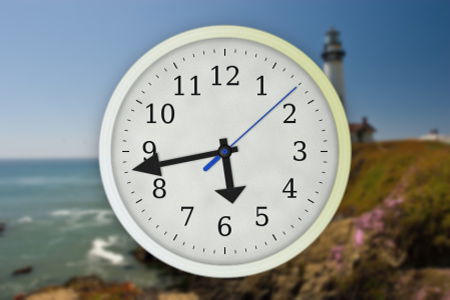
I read **5:43:08**
